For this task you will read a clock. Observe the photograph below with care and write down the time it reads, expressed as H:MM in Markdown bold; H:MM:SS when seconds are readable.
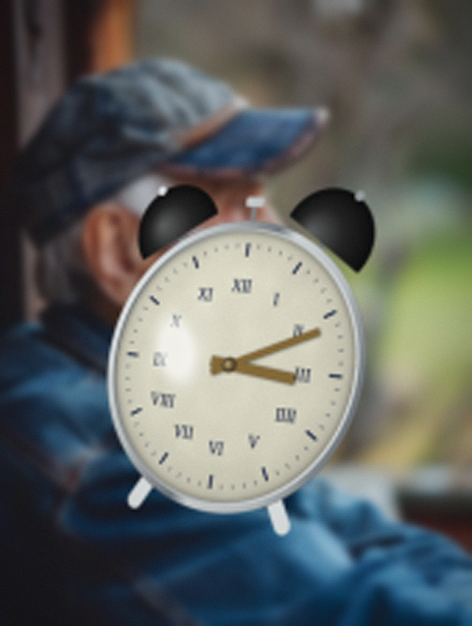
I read **3:11**
